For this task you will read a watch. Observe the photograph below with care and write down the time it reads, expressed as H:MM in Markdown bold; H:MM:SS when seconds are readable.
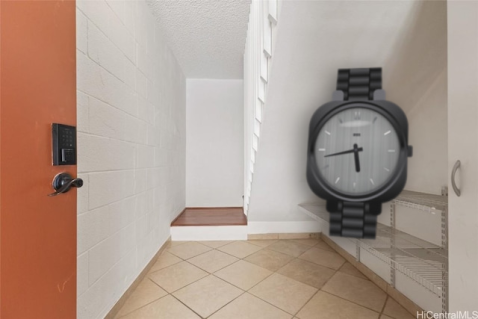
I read **5:43**
